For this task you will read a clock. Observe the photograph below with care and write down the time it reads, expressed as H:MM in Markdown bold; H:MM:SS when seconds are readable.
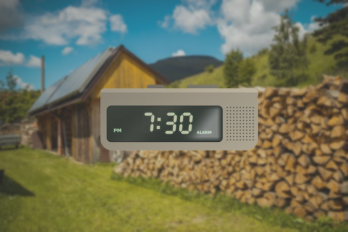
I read **7:30**
